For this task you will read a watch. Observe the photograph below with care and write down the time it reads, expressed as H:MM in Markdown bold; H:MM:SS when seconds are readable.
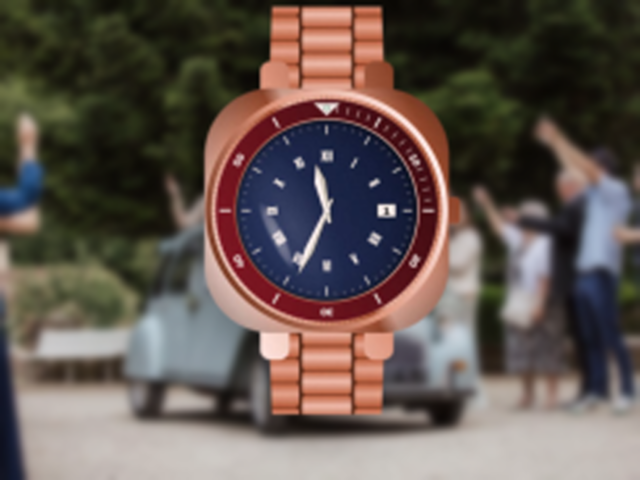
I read **11:34**
